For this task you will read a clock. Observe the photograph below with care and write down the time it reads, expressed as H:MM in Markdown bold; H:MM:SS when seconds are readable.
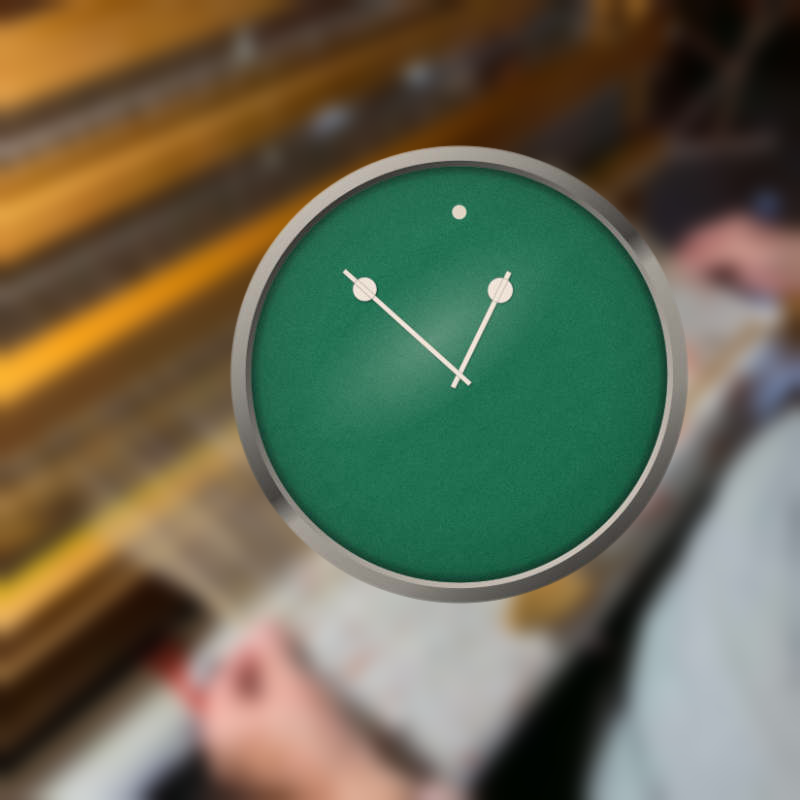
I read **12:52**
